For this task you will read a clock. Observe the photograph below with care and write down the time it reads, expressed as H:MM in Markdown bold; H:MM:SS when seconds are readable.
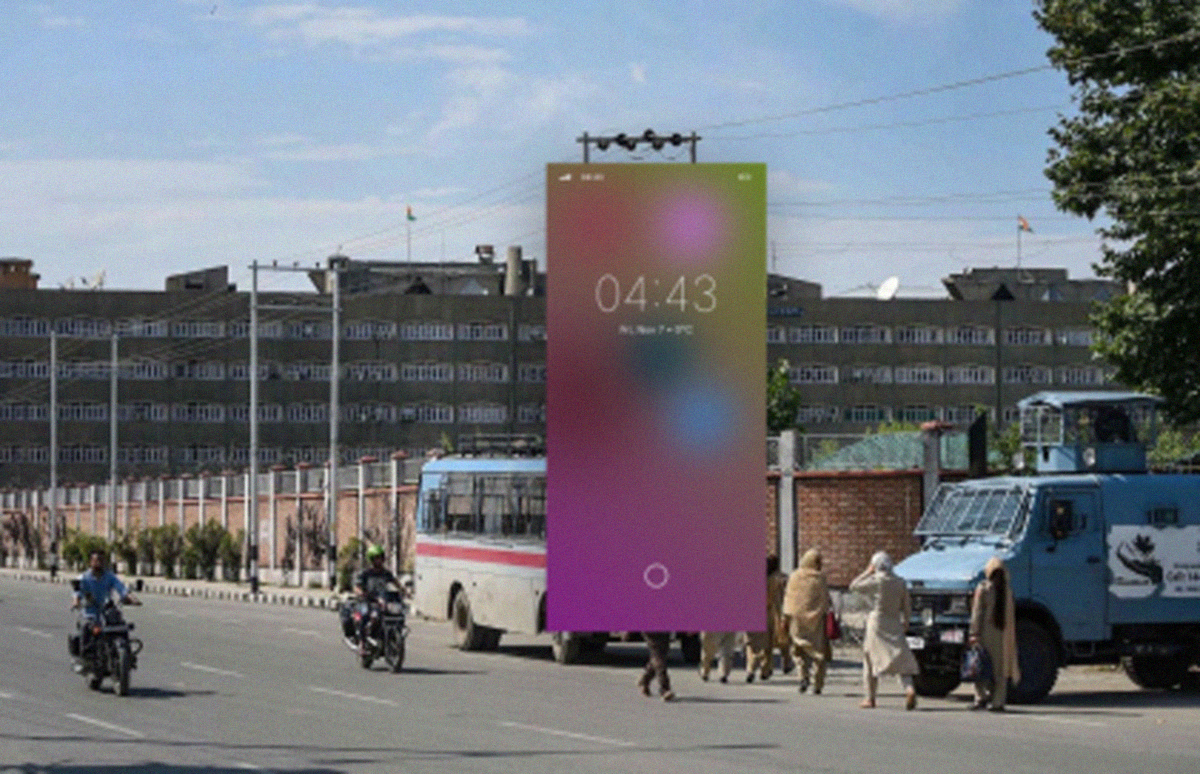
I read **4:43**
